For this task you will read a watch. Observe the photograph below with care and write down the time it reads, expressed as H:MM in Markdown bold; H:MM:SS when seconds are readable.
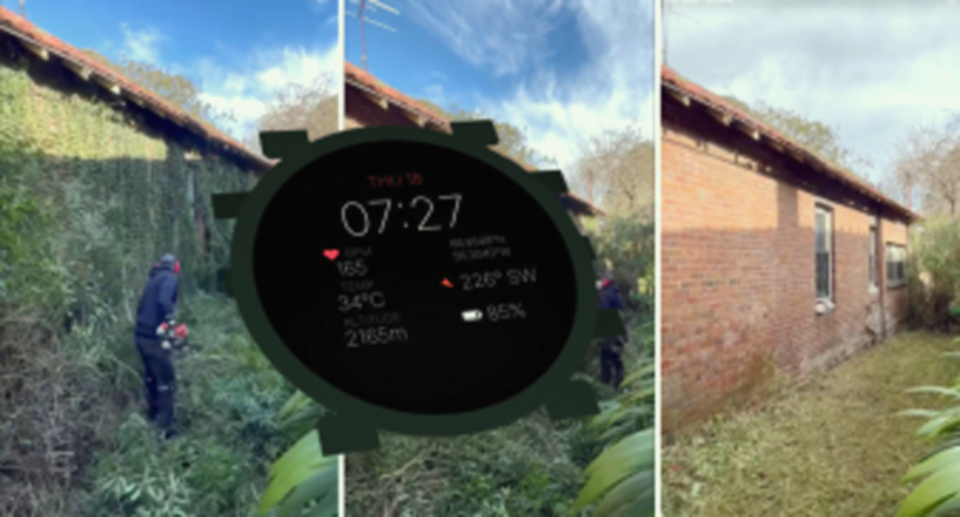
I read **7:27**
